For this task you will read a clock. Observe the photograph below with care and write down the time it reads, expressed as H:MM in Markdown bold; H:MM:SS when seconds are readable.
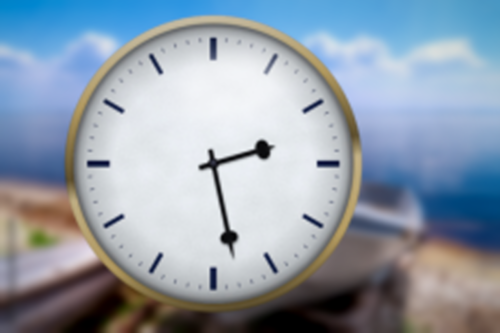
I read **2:28**
